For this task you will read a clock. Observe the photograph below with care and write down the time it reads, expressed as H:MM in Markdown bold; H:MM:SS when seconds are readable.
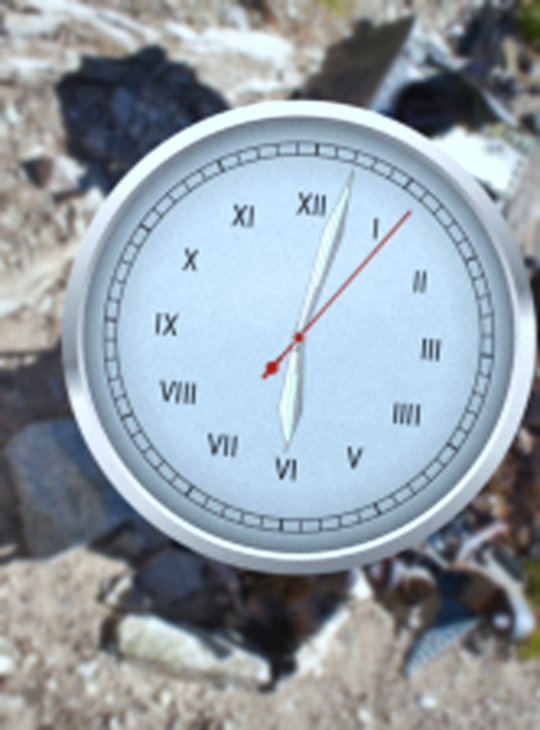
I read **6:02:06**
